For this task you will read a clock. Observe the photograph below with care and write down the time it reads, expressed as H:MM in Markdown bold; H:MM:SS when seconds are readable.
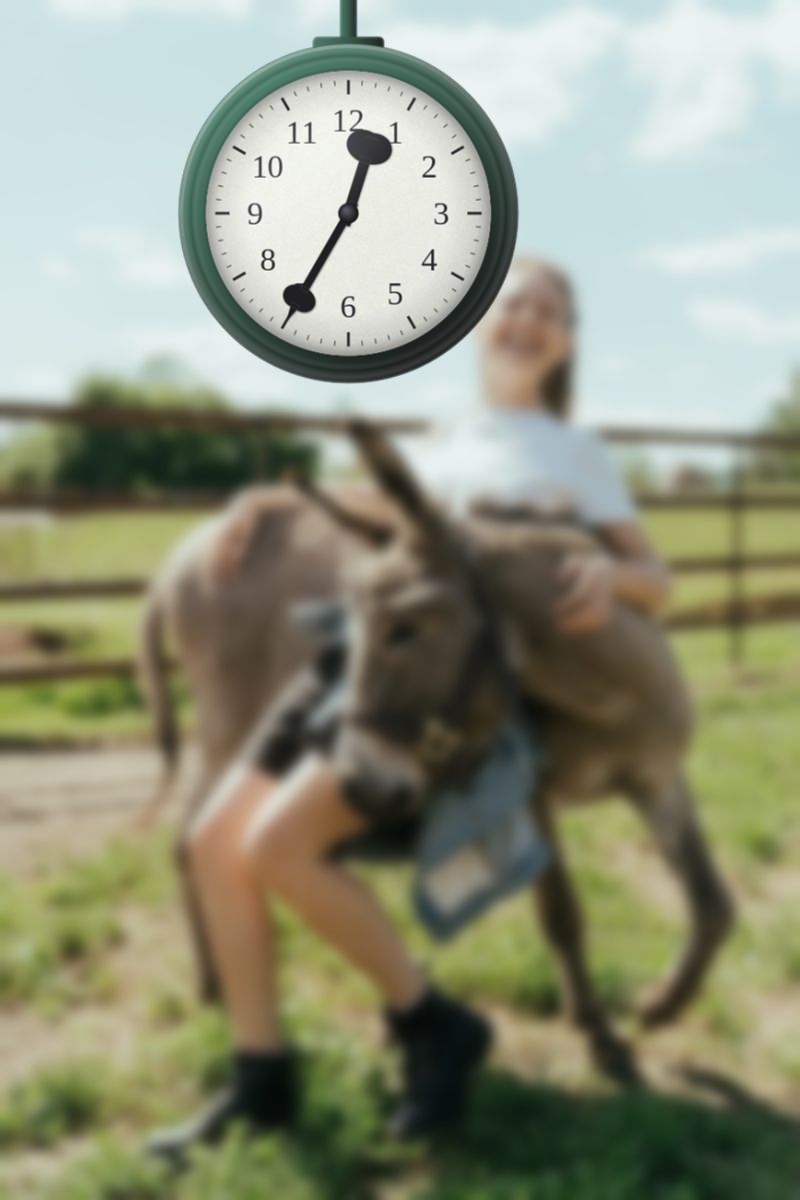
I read **12:35**
